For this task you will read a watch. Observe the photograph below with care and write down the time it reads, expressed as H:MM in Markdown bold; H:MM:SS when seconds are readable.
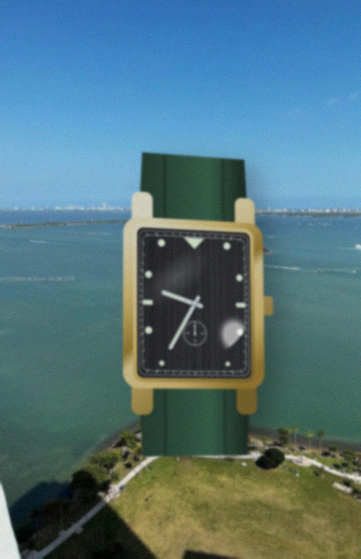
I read **9:35**
